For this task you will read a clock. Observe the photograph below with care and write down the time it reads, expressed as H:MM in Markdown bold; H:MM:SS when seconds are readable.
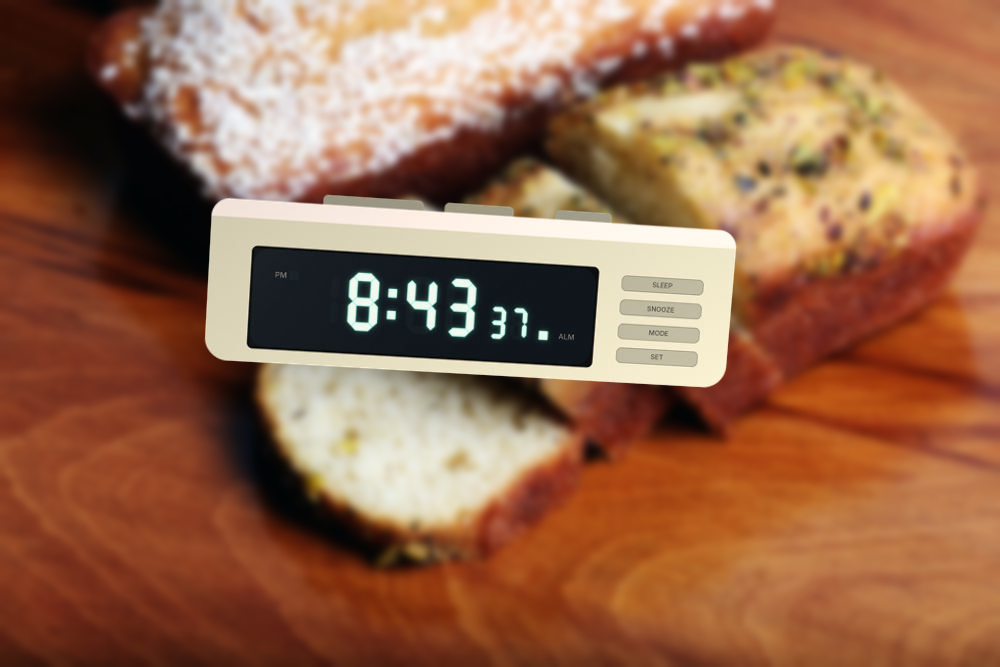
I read **8:43:37**
